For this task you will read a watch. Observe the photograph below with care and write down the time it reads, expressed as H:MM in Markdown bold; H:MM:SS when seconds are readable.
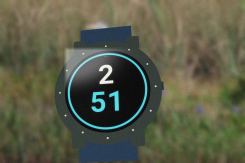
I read **2:51**
